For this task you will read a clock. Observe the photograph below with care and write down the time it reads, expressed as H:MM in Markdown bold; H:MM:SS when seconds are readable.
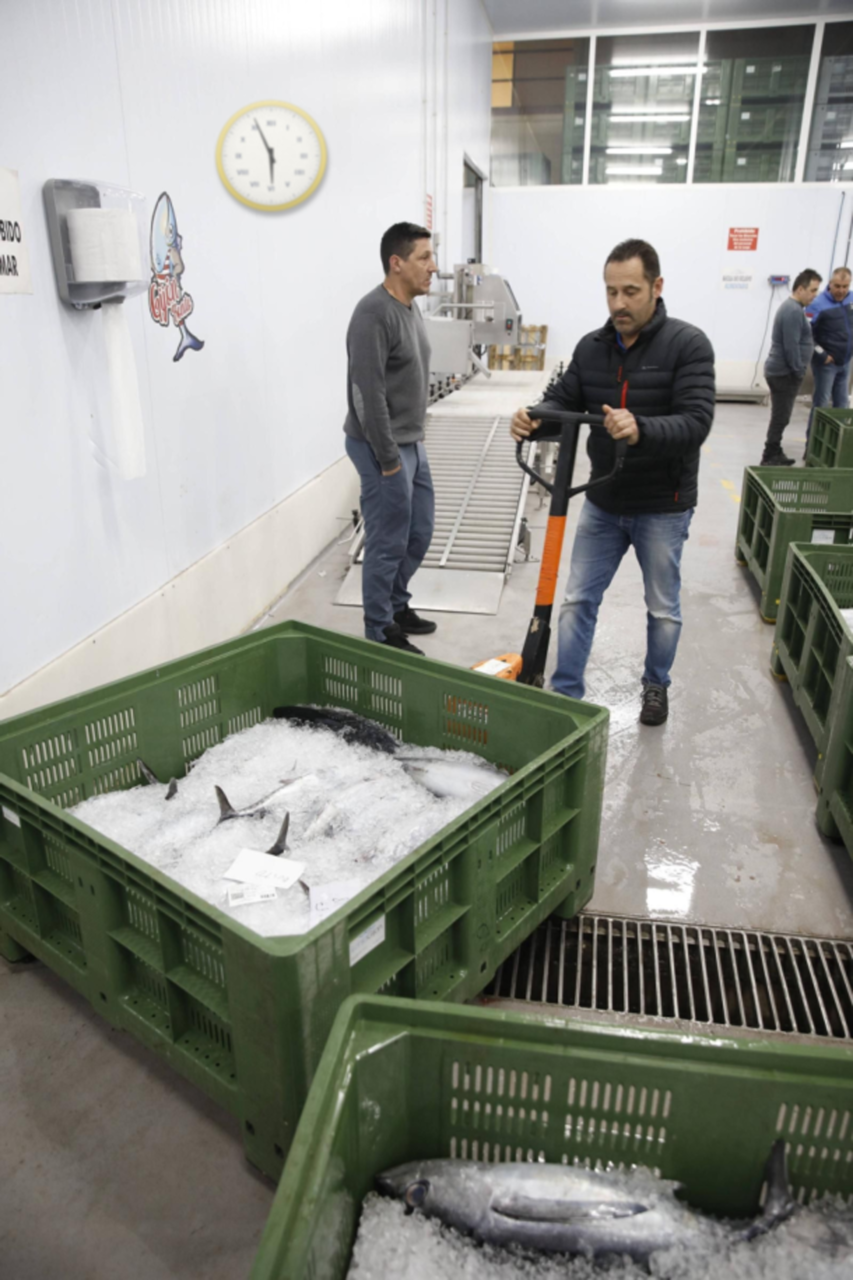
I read **5:56**
